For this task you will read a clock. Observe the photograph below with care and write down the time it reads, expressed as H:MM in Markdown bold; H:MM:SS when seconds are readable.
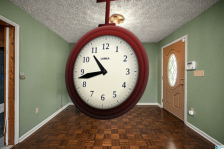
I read **10:43**
